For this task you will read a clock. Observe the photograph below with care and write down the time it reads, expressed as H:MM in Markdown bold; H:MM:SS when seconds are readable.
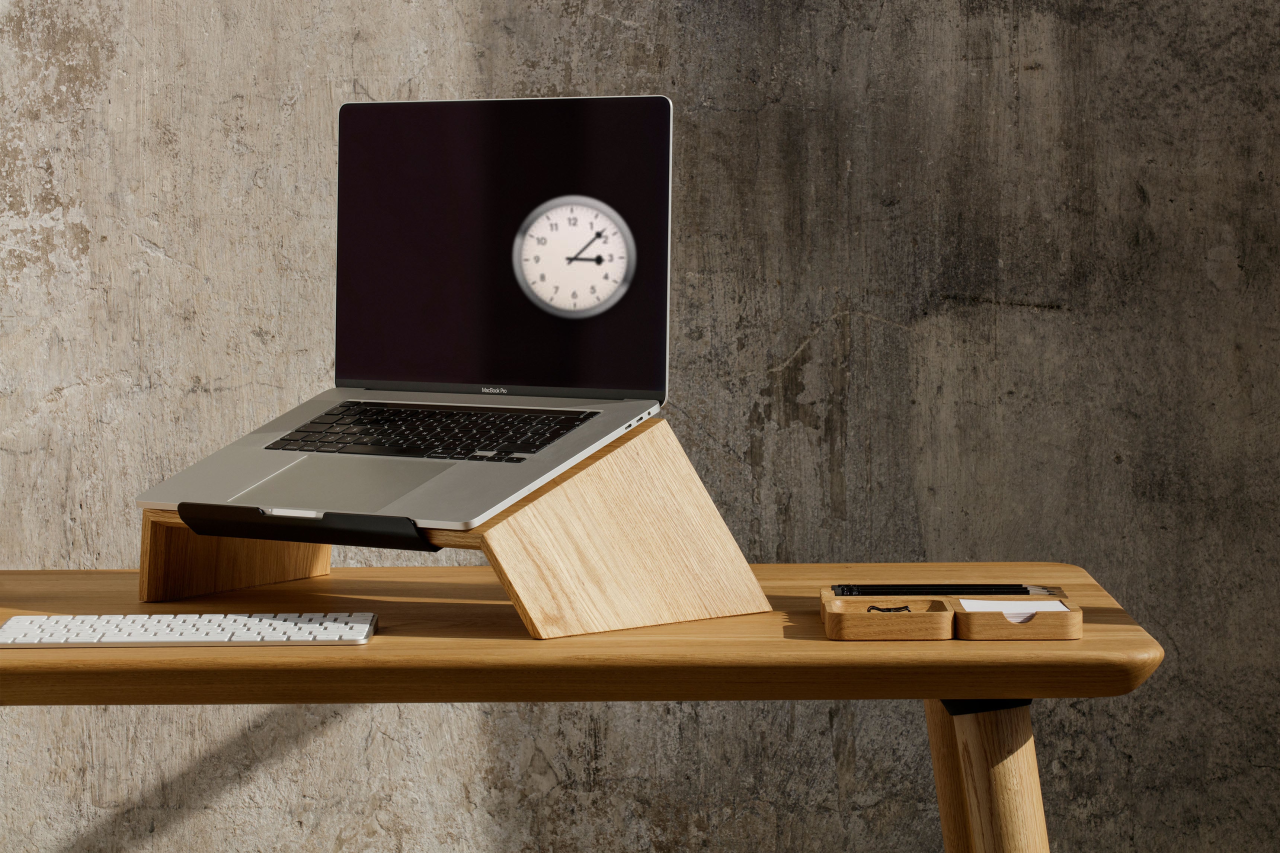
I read **3:08**
